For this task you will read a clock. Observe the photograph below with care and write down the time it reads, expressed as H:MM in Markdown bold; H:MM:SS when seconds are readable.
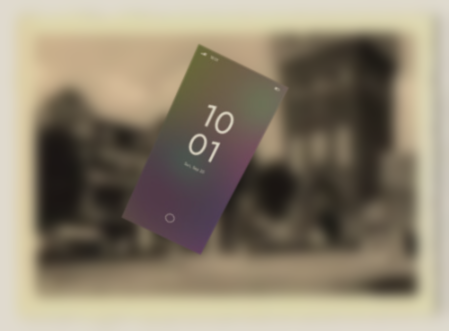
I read **10:01**
